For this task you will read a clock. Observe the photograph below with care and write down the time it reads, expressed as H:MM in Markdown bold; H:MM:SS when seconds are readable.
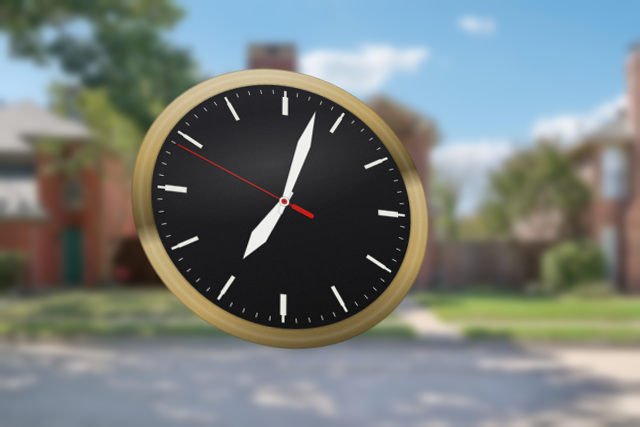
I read **7:02:49**
